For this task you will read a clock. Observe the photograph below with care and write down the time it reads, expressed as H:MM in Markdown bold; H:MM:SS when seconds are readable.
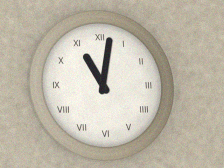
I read **11:02**
